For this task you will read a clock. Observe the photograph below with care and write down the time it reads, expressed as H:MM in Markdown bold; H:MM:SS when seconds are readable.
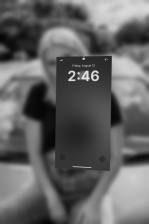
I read **2:46**
